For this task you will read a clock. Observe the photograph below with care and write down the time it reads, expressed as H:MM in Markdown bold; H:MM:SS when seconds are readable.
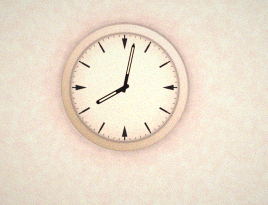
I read **8:02**
